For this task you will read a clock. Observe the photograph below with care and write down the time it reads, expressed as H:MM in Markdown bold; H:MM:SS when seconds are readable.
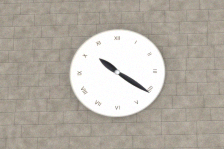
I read **10:21**
